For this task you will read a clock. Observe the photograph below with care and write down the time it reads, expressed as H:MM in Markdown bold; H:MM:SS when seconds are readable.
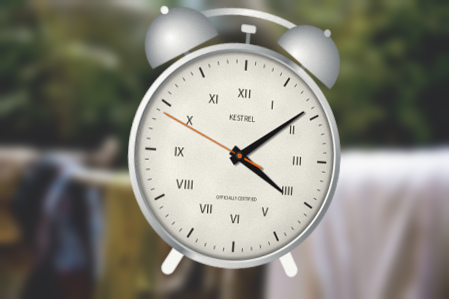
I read **4:08:49**
